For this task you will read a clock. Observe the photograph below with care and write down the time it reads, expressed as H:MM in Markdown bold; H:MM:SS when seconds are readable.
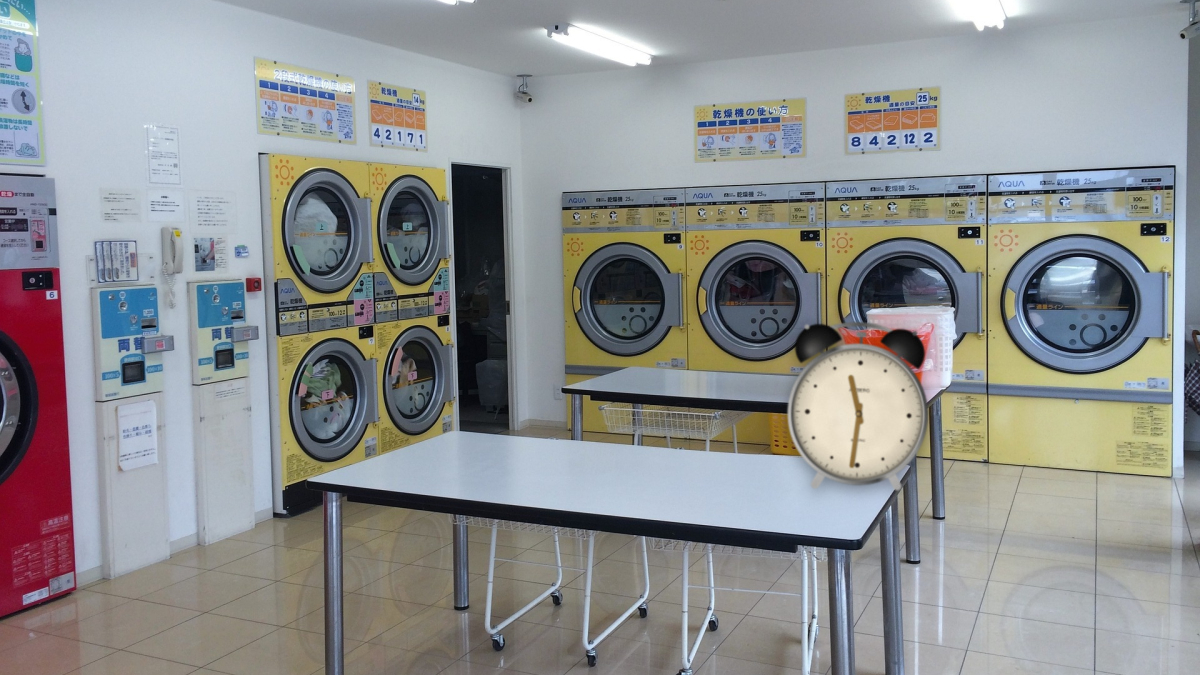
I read **11:31**
